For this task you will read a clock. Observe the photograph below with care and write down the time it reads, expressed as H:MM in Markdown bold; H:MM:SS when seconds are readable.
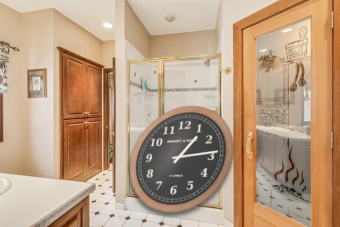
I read **1:14**
